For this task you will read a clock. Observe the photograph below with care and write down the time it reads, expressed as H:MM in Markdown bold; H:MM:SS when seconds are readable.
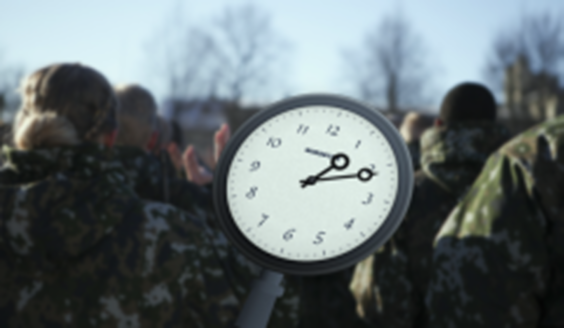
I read **1:11**
